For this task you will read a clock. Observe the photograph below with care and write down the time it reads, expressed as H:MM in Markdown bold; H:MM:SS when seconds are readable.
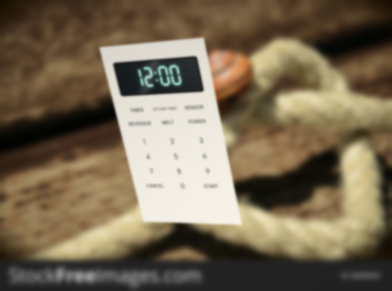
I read **12:00**
